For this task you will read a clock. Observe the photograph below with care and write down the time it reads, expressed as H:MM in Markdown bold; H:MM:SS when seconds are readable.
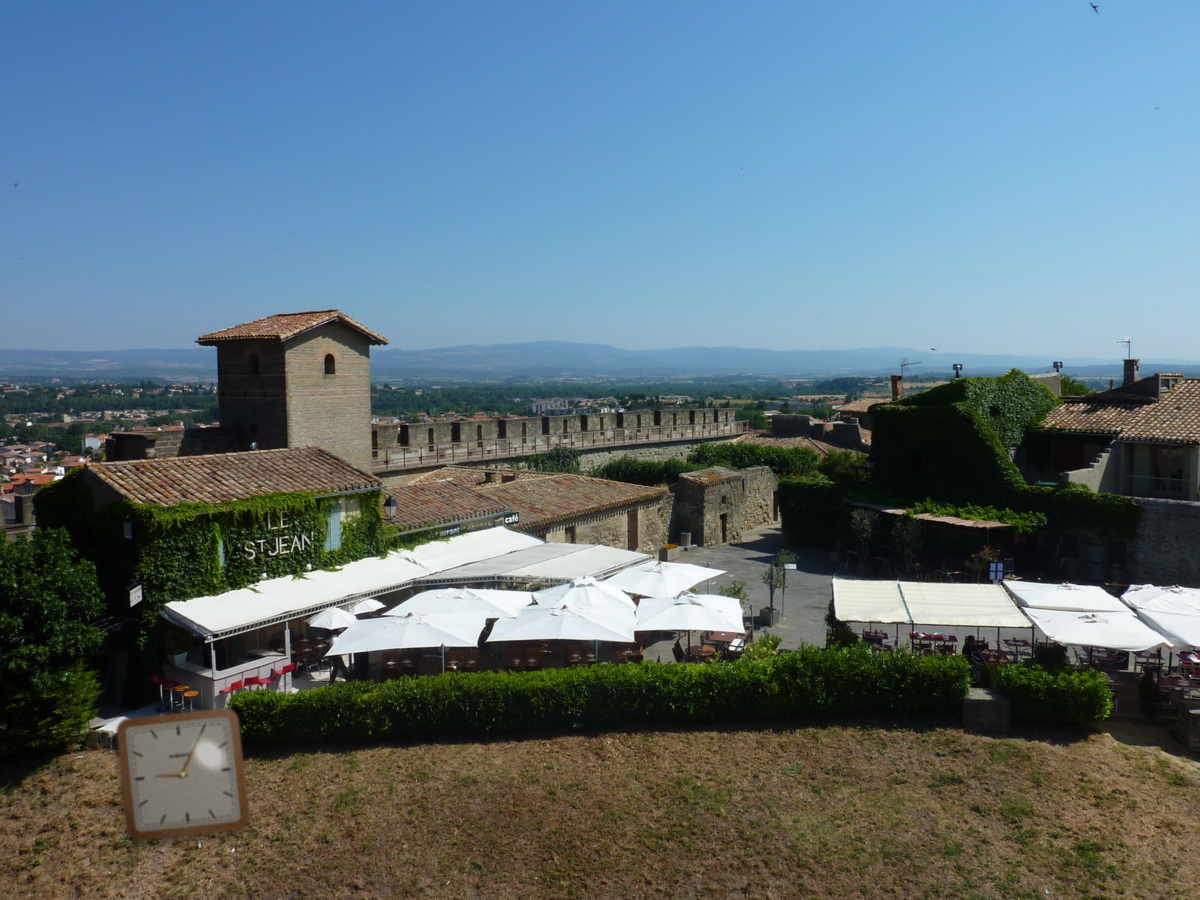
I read **9:05**
